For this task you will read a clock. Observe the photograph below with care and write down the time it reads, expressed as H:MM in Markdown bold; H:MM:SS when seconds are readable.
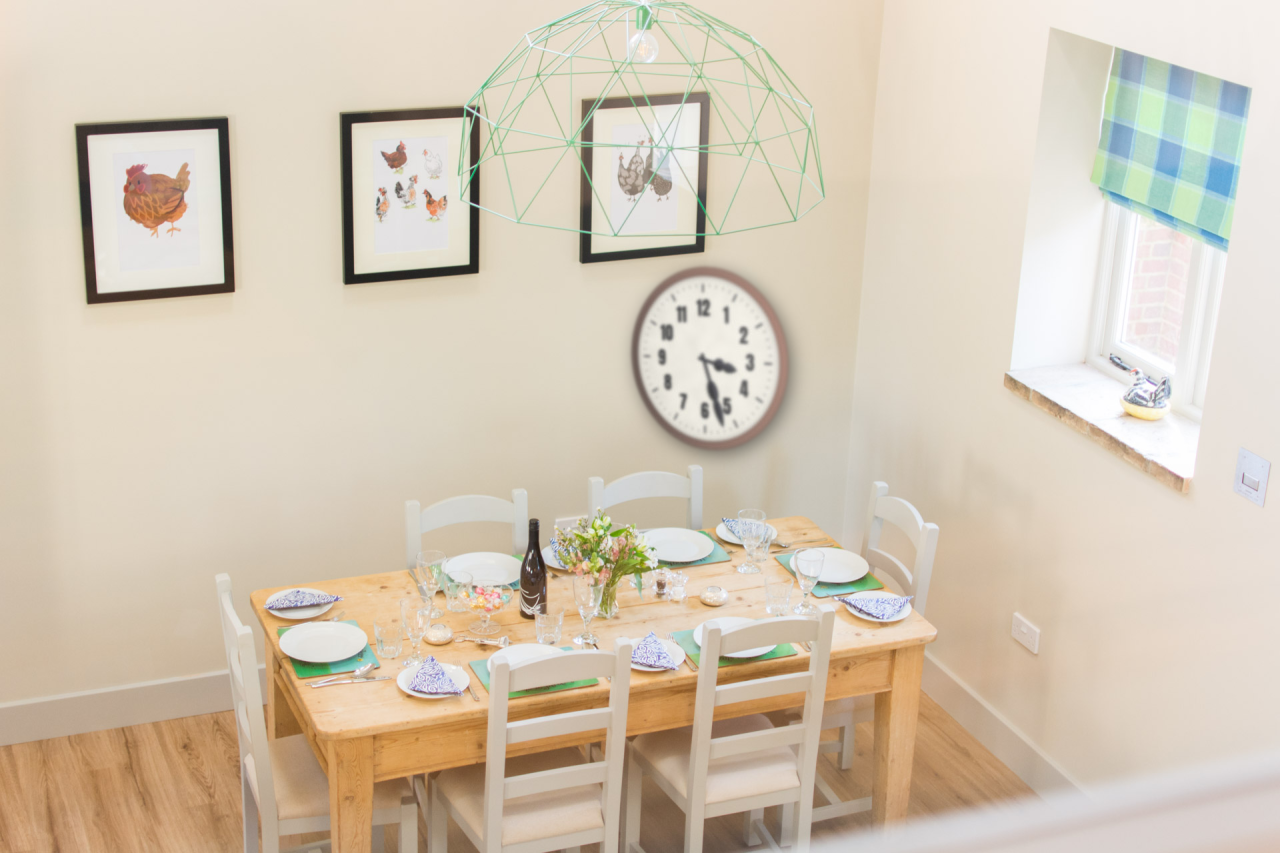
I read **3:27**
